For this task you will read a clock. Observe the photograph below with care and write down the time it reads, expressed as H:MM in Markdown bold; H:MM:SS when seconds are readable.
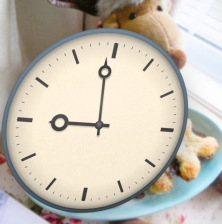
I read **8:59**
